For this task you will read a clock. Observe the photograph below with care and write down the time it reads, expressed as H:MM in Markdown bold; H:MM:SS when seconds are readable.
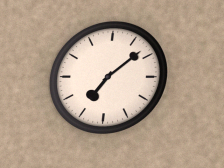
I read **7:08**
